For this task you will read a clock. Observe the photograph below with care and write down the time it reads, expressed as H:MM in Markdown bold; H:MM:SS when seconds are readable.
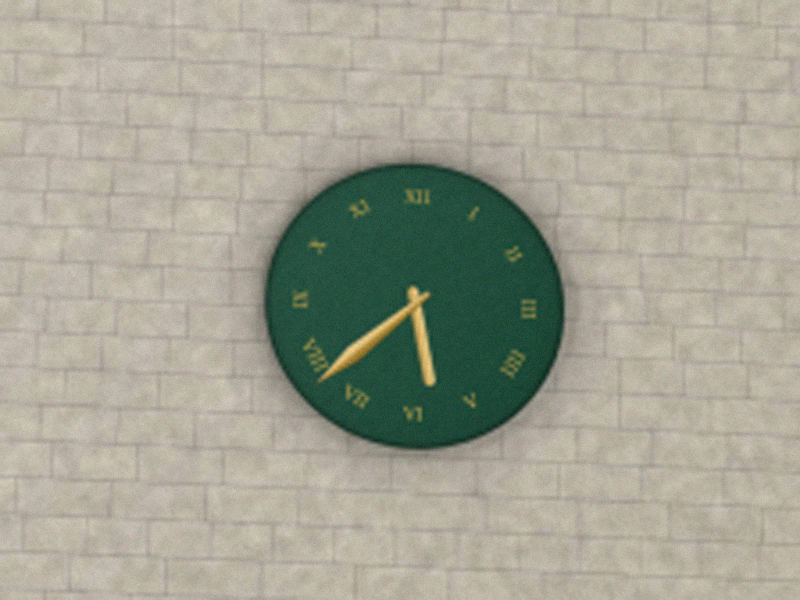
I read **5:38**
